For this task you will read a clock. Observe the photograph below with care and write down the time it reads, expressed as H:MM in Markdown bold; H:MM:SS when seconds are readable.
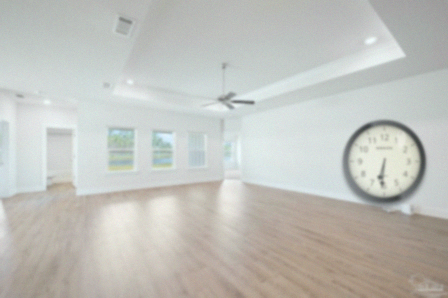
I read **6:31**
